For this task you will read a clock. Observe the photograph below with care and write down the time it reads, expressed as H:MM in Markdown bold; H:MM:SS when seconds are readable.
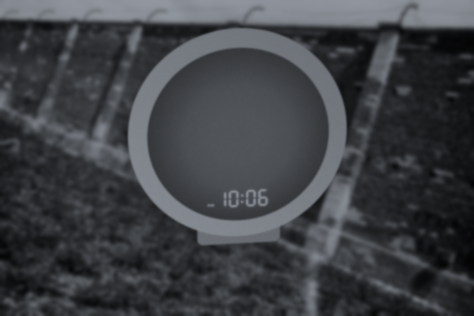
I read **10:06**
